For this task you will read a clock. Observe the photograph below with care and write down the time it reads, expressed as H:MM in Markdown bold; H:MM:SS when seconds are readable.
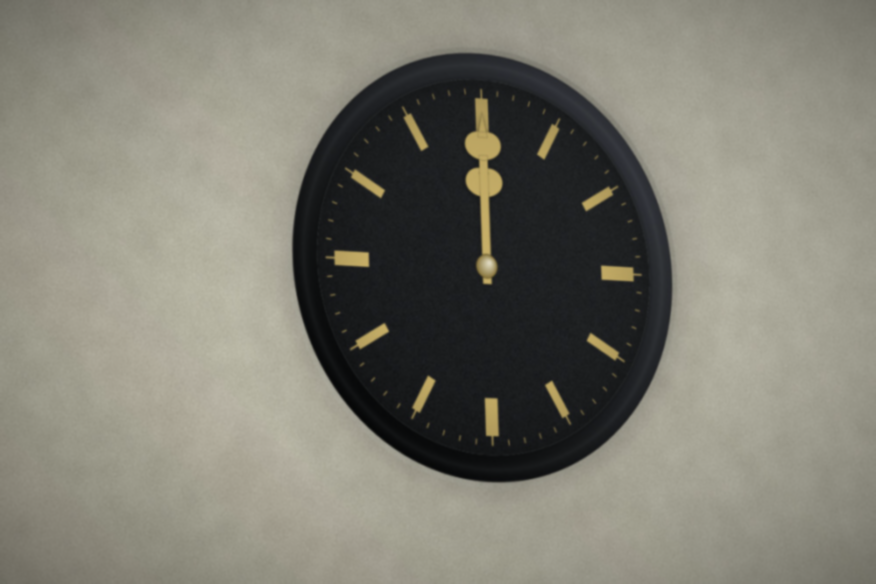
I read **12:00**
